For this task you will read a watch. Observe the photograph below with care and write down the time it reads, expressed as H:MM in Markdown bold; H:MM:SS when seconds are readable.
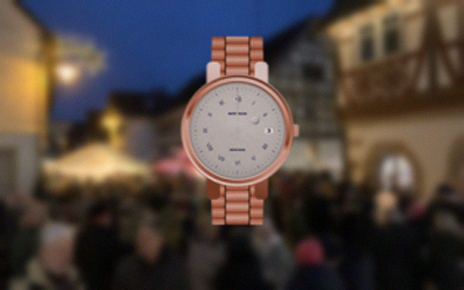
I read **2:00**
